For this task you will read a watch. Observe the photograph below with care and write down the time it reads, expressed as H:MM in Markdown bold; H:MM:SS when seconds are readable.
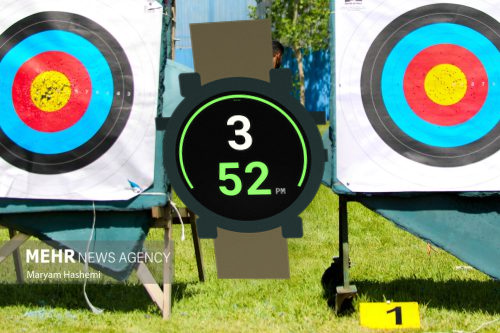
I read **3:52**
